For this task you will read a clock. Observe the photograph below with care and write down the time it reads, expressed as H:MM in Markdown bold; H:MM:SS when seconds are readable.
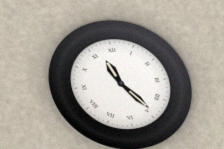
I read **11:24**
